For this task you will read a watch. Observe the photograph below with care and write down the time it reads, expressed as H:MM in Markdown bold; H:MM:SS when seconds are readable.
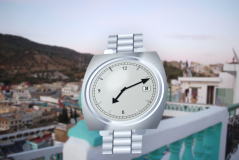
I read **7:11**
